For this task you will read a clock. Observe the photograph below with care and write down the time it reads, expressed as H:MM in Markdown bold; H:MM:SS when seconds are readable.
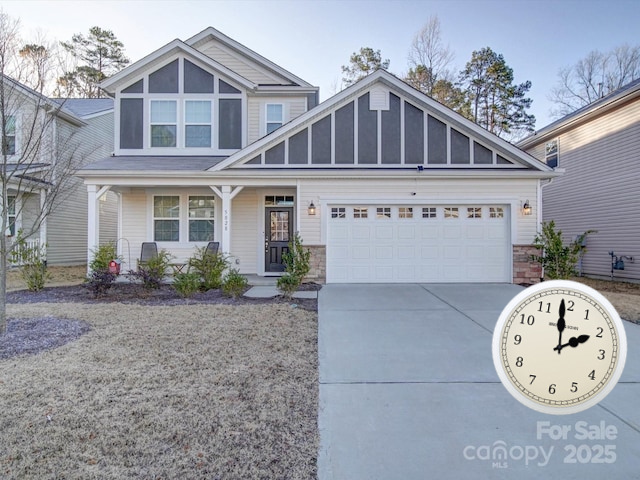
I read **1:59**
